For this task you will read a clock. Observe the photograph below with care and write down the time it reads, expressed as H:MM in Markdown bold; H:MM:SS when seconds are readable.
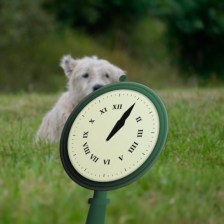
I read **1:05**
